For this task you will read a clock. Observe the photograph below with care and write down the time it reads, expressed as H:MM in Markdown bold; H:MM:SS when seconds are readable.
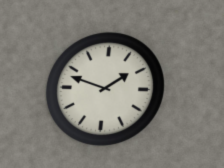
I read **1:48**
